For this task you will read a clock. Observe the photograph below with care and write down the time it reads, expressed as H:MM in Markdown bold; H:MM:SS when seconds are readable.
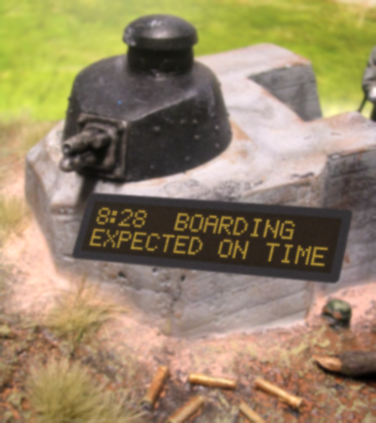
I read **8:28**
